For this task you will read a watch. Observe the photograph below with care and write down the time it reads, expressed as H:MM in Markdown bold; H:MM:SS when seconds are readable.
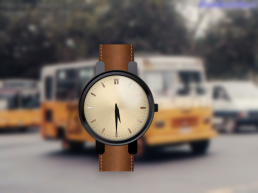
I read **5:30**
